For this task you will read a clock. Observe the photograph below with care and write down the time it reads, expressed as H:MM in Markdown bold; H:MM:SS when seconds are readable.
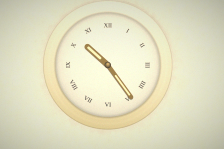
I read **10:24**
